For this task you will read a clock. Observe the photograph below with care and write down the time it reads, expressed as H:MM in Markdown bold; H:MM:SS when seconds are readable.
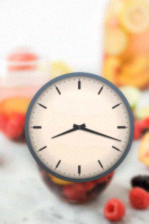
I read **8:18**
